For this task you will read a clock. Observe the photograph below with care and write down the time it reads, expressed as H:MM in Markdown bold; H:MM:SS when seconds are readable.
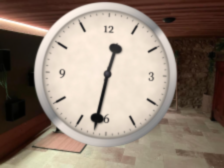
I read **12:32**
